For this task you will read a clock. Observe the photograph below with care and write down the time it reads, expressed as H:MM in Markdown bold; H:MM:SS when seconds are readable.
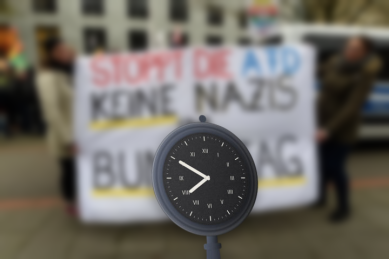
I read **7:50**
